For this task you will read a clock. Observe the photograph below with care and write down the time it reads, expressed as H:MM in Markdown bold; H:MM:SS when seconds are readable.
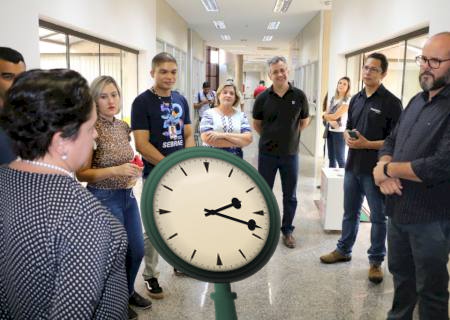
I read **2:18**
